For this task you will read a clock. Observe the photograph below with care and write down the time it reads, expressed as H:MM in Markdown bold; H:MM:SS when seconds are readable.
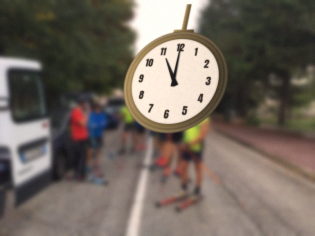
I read **11:00**
